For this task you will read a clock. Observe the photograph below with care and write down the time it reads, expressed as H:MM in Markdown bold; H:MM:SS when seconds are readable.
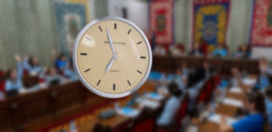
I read **6:57**
